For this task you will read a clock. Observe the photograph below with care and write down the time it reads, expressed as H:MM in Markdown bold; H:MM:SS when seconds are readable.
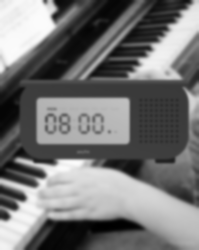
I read **8:00**
